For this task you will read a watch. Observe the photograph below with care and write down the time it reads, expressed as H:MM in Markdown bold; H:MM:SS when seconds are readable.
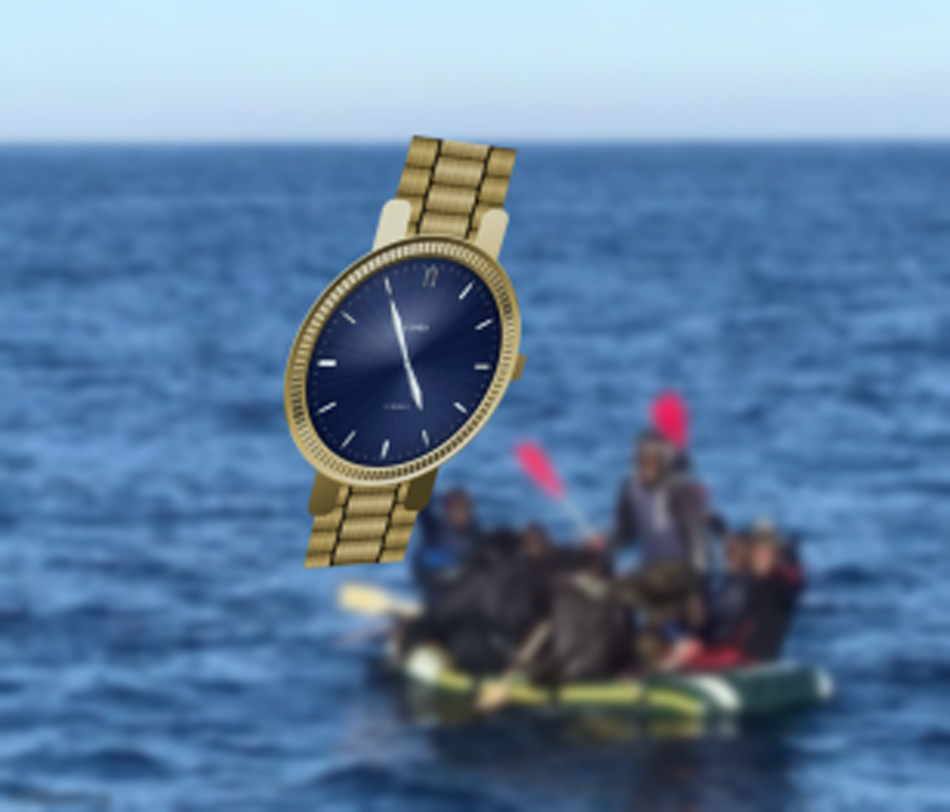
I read **4:55**
